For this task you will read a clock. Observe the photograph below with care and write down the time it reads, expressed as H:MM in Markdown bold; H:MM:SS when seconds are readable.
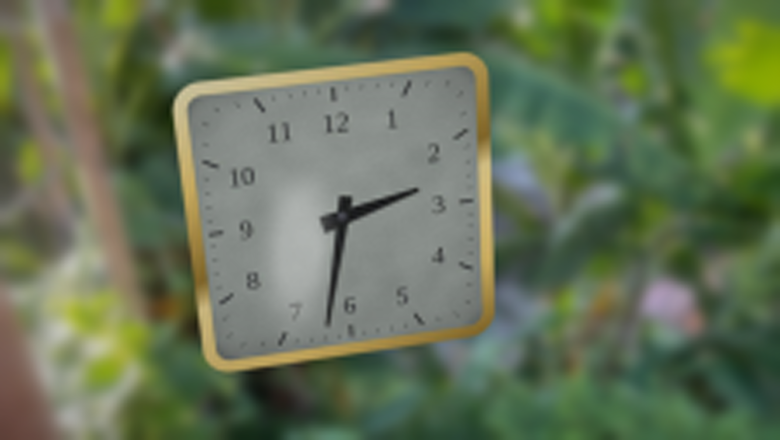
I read **2:32**
